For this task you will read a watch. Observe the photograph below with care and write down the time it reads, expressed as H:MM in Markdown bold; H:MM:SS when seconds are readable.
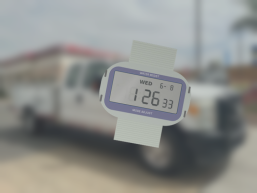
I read **1:26:33**
